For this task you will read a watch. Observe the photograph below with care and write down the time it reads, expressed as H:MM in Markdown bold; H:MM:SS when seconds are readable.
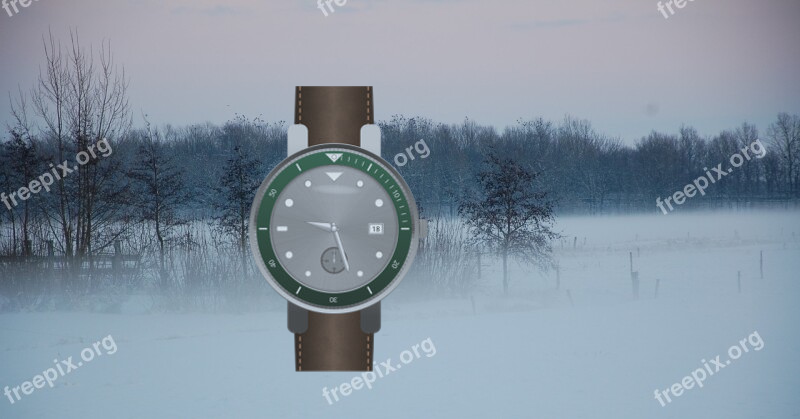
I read **9:27**
